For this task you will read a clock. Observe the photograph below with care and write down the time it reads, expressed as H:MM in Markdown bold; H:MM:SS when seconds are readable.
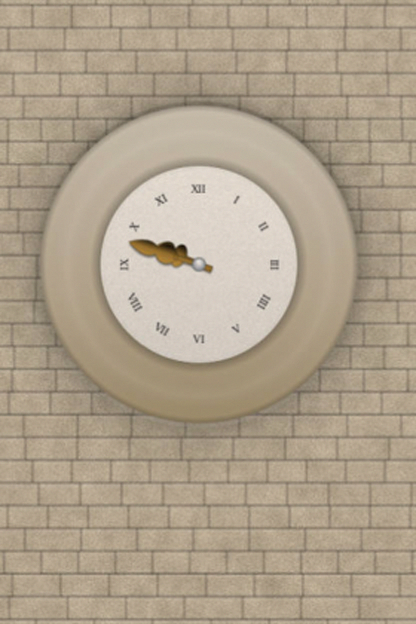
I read **9:48**
